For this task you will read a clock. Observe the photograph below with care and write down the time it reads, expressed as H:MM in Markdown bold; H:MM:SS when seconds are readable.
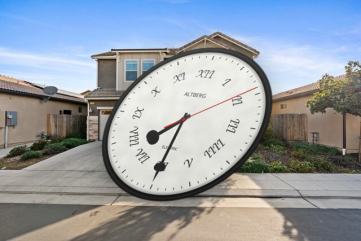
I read **7:30:09**
